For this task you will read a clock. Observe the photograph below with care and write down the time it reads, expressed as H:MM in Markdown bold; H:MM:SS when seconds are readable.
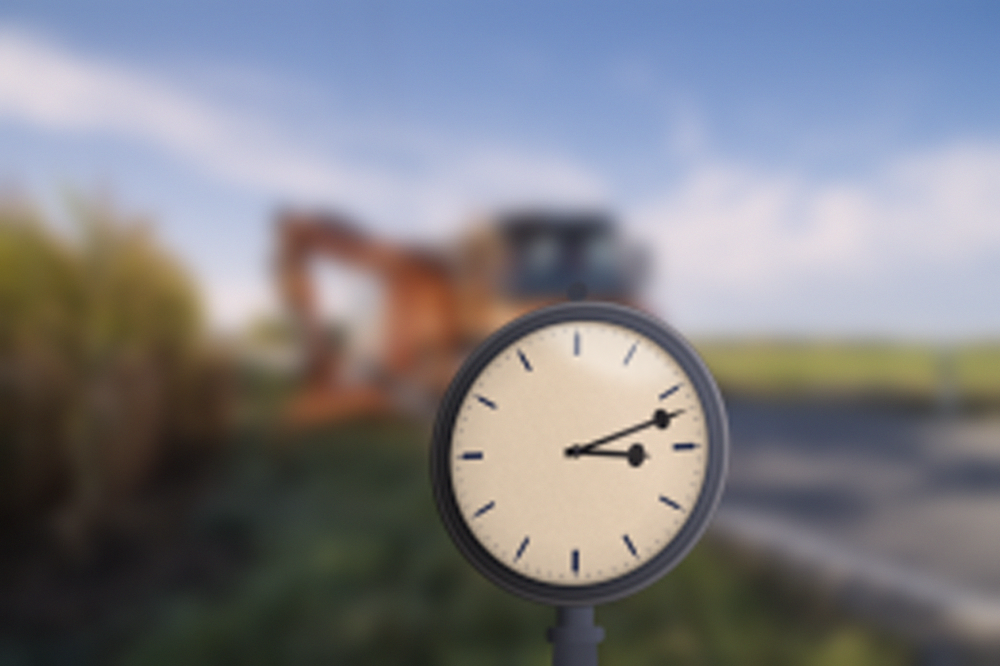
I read **3:12**
